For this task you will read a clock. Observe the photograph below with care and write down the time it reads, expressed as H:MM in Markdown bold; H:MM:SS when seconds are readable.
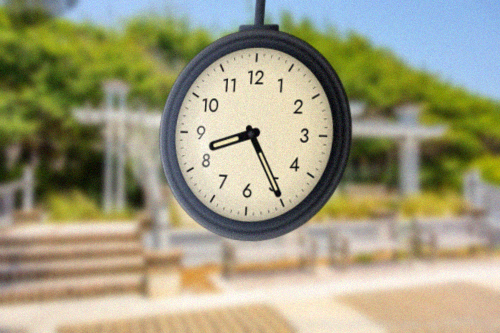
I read **8:25**
